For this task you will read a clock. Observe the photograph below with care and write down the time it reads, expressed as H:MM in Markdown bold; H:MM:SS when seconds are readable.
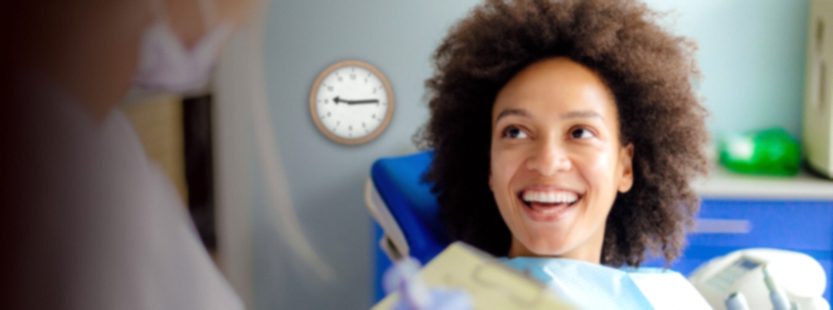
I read **9:14**
